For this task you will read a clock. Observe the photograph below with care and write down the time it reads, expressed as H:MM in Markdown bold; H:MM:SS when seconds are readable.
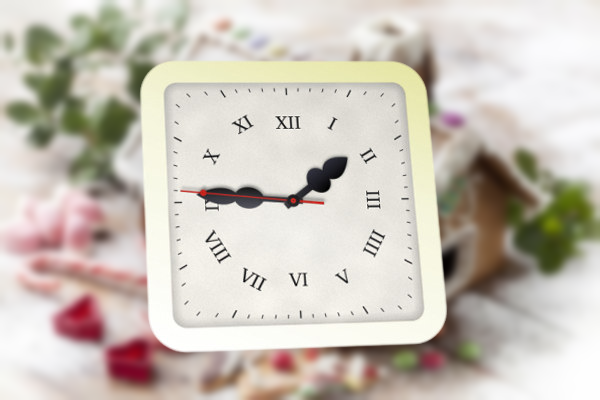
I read **1:45:46**
